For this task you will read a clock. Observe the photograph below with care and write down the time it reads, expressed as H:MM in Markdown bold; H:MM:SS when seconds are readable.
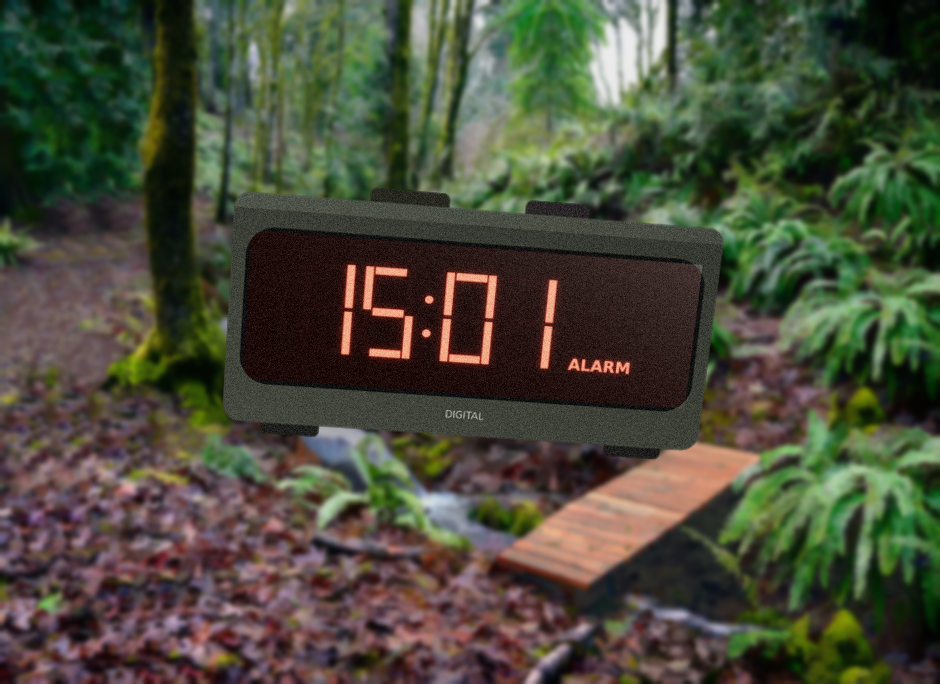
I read **15:01**
